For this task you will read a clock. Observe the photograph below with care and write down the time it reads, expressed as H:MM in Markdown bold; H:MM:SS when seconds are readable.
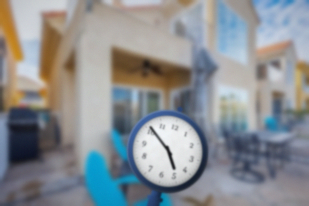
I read **4:51**
